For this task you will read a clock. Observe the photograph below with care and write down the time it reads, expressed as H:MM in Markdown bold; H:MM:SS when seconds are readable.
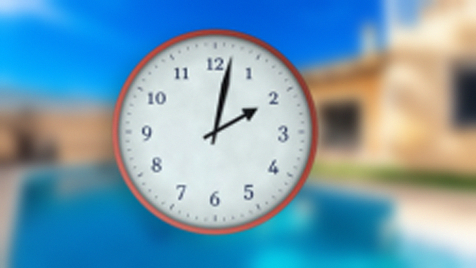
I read **2:02**
